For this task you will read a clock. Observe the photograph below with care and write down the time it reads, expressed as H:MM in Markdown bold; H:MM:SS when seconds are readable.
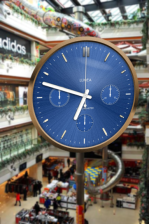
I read **6:48**
